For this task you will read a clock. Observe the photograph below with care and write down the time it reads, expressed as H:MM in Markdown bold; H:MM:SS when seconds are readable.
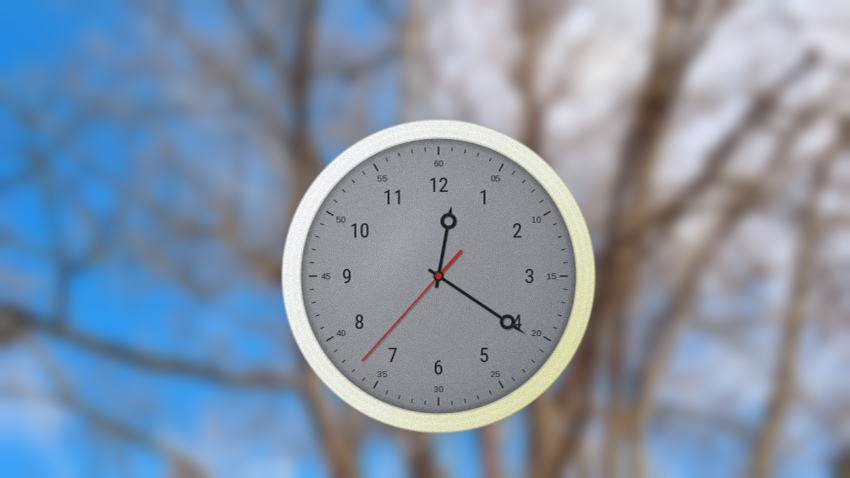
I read **12:20:37**
